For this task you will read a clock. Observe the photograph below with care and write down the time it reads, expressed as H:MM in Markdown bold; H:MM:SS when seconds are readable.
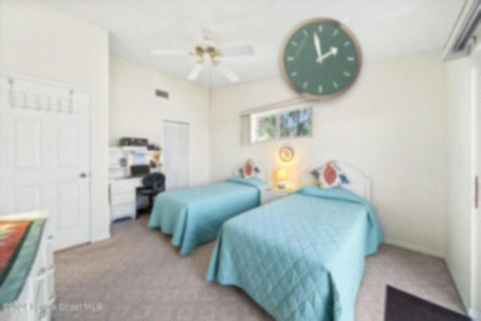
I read **1:58**
